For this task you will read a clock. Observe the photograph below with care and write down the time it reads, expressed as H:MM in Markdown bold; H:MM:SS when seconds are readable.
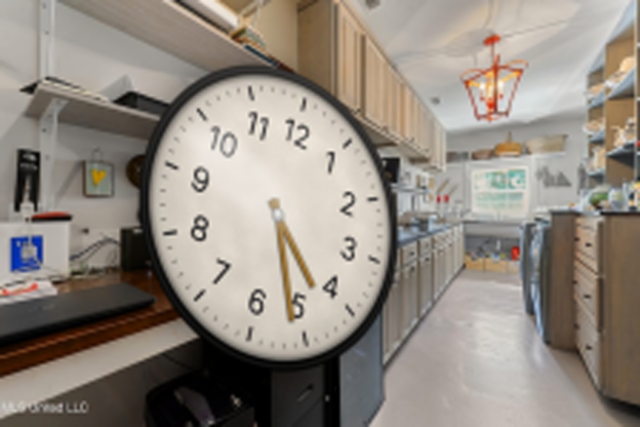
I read **4:26**
